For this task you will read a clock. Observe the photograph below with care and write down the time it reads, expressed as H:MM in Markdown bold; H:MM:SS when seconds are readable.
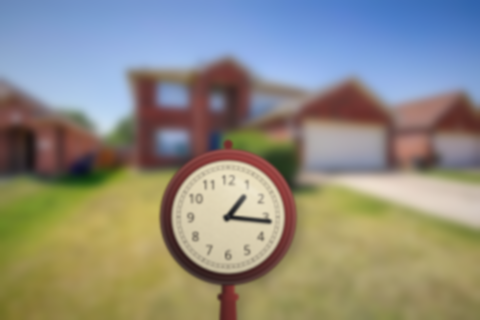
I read **1:16**
